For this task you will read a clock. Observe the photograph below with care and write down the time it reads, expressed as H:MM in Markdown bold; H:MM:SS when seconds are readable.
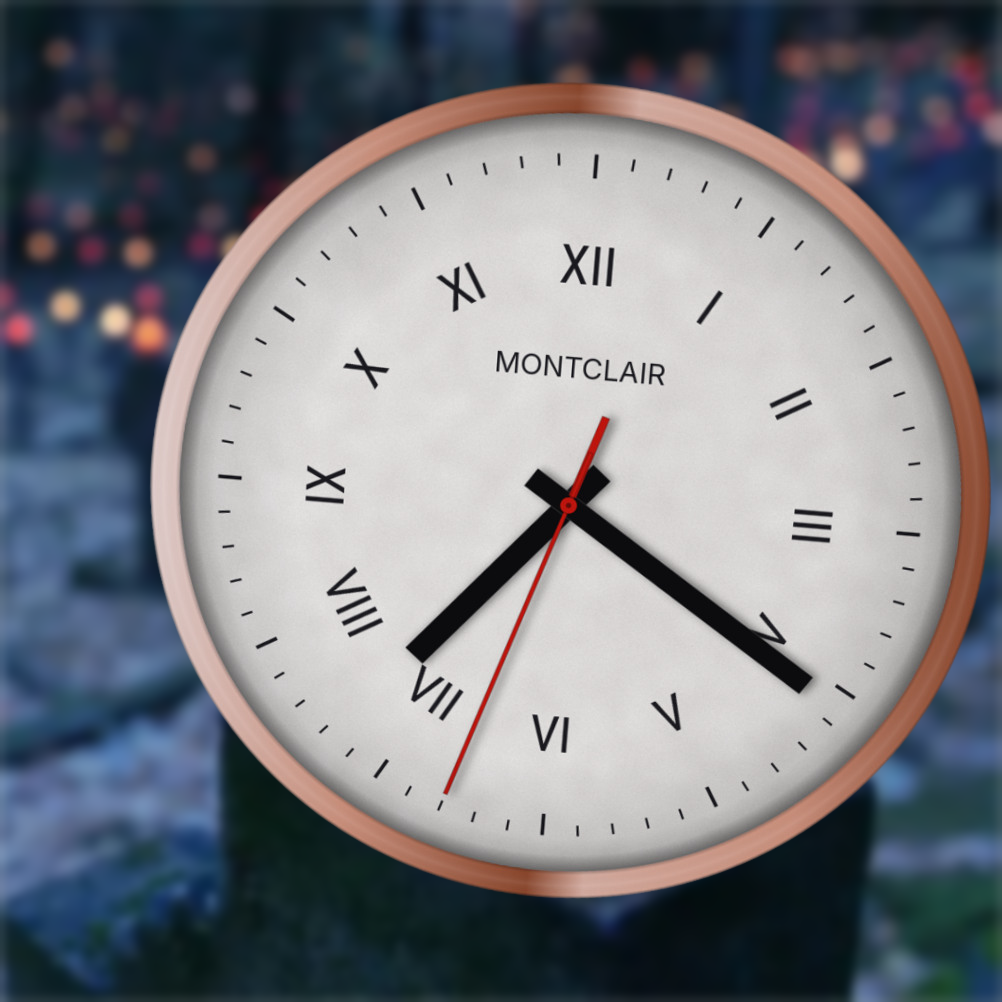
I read **7:20:33**
